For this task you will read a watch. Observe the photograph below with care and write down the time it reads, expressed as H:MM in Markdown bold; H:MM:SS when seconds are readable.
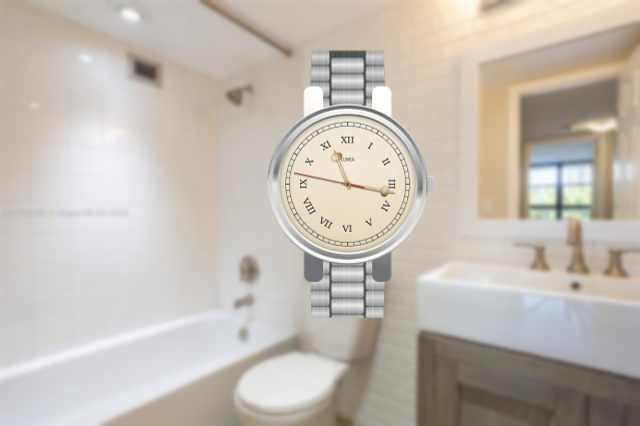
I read **11:16:47**
